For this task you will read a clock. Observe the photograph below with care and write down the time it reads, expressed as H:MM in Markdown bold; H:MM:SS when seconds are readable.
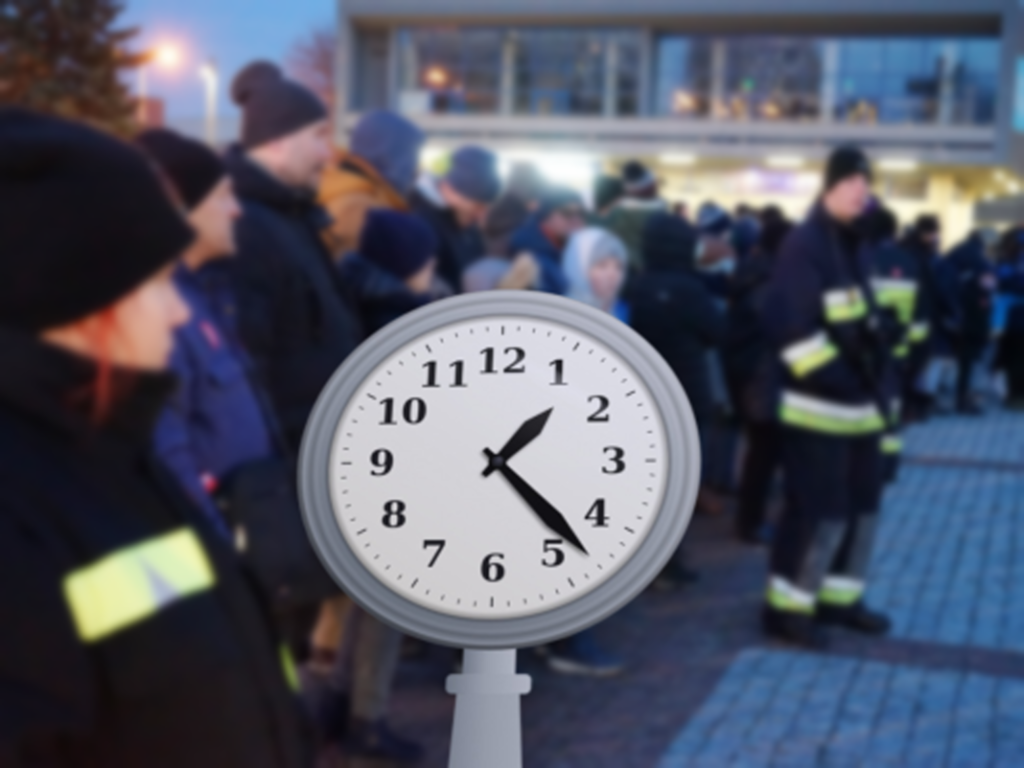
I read **1:23**
